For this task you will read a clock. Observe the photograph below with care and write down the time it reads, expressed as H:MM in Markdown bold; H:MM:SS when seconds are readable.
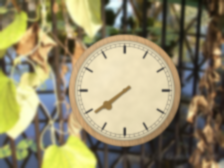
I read **7:39**
